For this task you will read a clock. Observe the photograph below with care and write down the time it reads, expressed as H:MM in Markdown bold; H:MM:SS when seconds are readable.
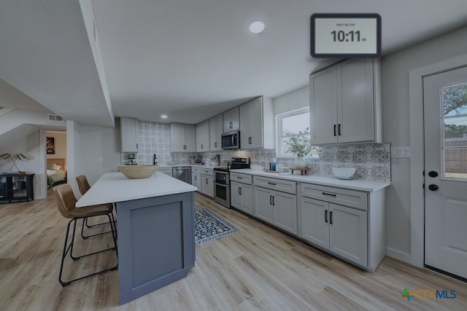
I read **10:11**
